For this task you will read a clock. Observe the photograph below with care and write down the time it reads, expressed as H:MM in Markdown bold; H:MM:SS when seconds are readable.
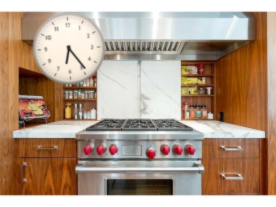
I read **6:24**
